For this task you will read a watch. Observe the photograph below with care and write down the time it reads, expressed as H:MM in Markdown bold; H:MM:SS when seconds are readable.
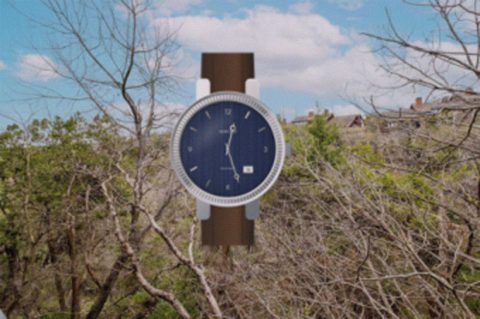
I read **12:27**
